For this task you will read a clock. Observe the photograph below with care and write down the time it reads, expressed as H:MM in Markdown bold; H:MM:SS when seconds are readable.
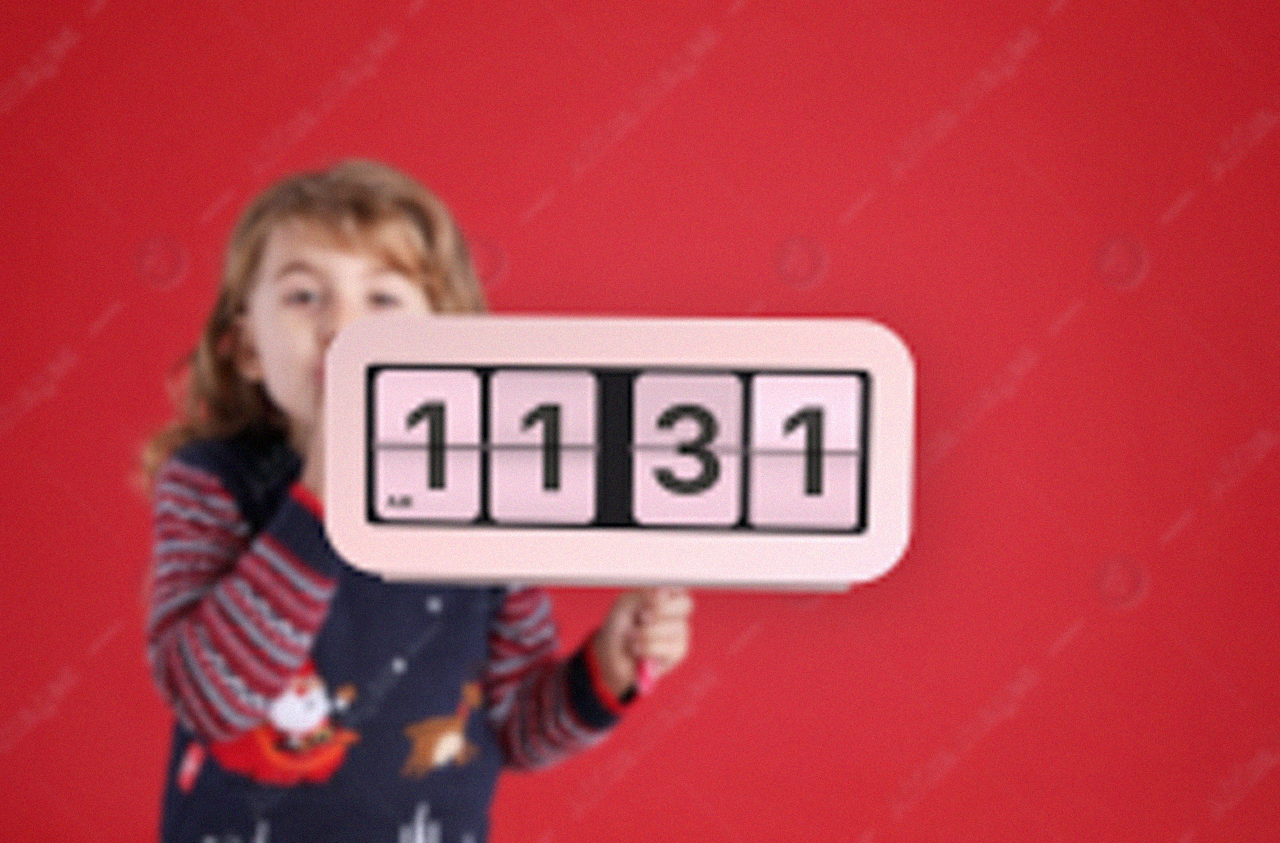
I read **11:31**
